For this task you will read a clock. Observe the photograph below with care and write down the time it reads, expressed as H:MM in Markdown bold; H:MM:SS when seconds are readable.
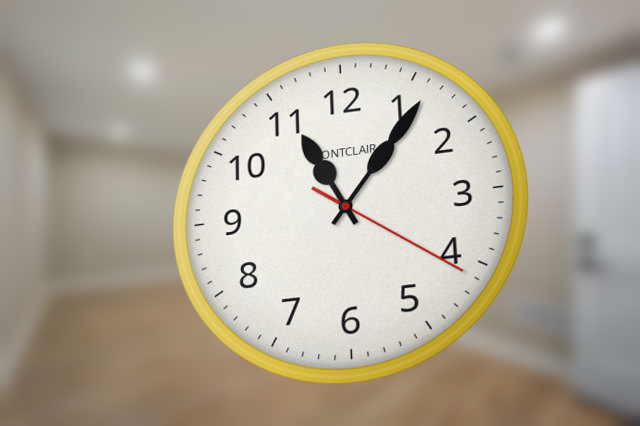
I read **11:06:21**
